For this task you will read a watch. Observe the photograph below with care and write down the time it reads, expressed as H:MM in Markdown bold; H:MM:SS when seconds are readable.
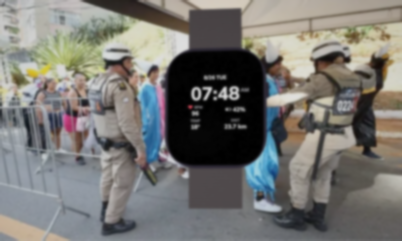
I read **7:48**
